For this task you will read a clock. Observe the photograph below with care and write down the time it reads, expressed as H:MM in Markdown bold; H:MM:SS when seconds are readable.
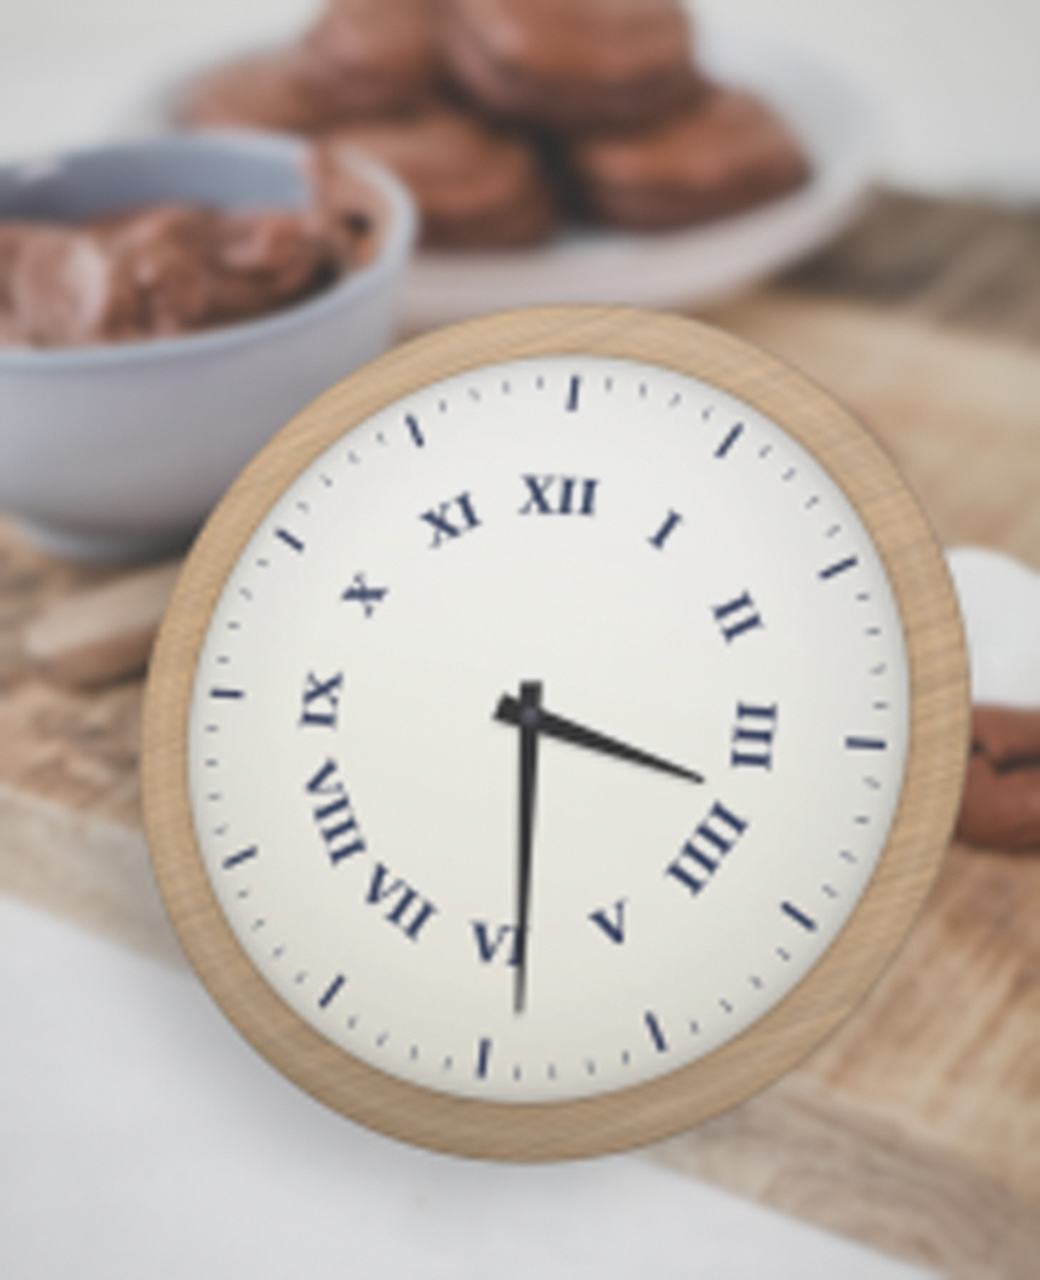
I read **3:29**
